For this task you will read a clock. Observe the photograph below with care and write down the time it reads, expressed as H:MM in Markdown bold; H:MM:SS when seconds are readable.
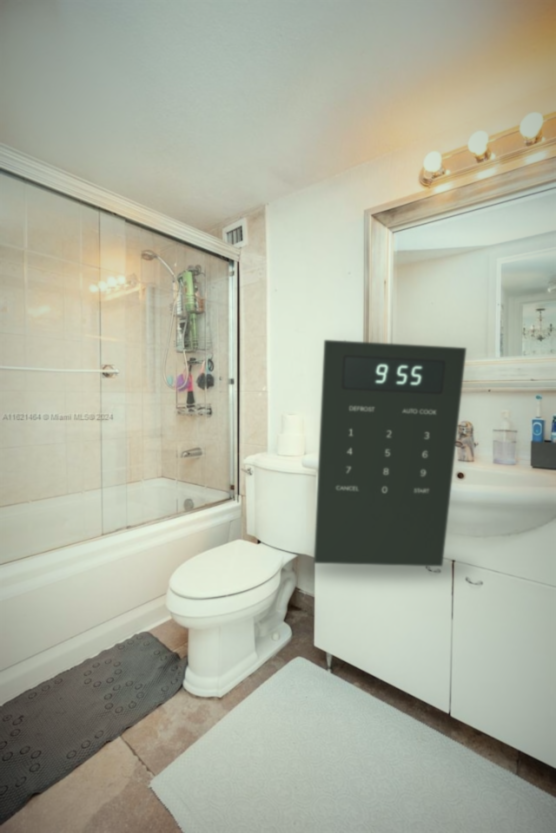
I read **9:55**
